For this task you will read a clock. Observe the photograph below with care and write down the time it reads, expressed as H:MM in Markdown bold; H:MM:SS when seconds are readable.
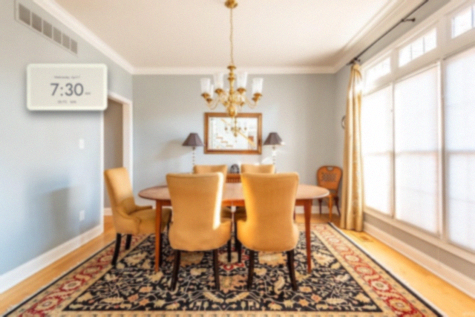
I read **7:30**
